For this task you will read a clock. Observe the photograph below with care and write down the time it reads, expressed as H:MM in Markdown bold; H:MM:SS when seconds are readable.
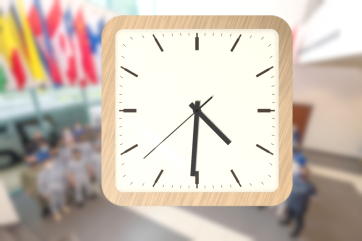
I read **4:30:38**
